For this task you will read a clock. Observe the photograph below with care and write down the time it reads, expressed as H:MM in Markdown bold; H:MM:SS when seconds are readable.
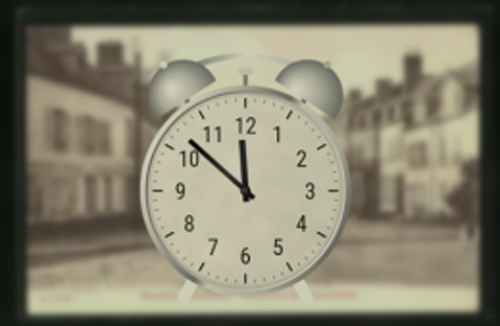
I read **11:52**
